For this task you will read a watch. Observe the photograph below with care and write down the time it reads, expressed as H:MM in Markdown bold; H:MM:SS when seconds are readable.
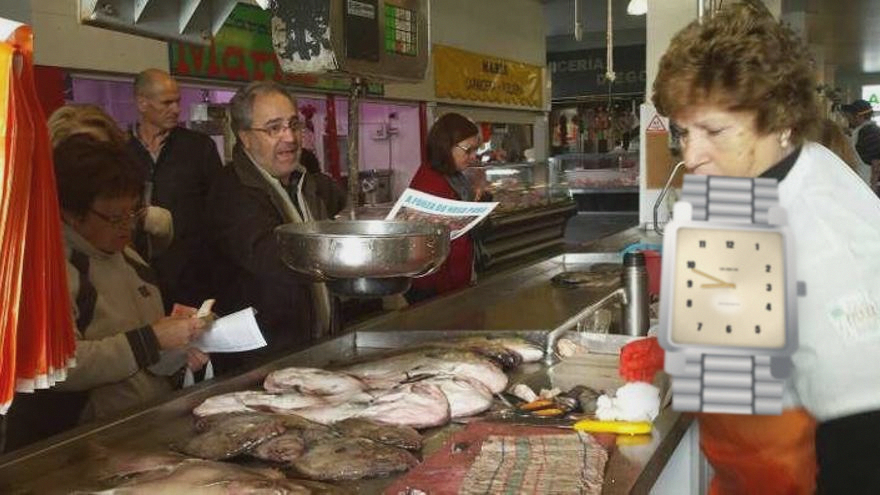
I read **8:49**
